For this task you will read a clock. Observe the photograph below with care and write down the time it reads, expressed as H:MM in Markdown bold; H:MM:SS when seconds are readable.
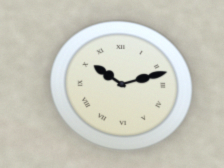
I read **10:12**
